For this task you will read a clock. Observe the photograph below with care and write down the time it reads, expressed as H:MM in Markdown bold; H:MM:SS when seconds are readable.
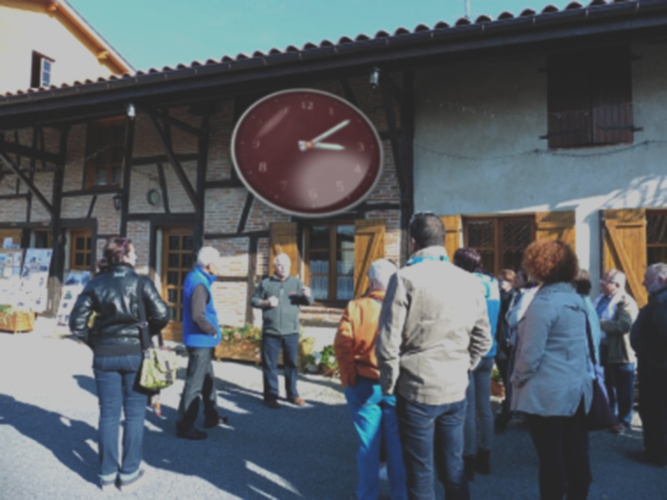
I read **3:09**
